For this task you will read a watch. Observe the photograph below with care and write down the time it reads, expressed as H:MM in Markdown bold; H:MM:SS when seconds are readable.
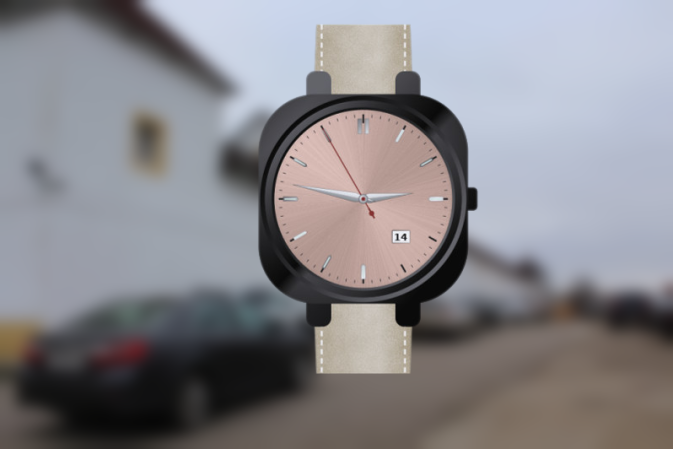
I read **2:46:55**
